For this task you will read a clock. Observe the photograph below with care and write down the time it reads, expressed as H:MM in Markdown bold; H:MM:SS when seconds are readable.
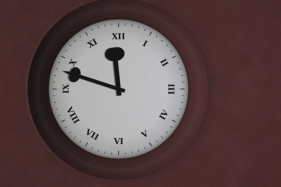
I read **11:48**
